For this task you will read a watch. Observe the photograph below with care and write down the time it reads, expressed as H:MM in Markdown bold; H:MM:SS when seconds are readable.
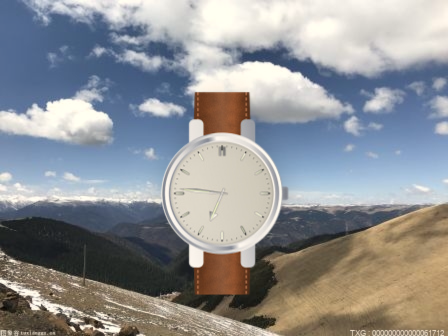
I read **6:46**
